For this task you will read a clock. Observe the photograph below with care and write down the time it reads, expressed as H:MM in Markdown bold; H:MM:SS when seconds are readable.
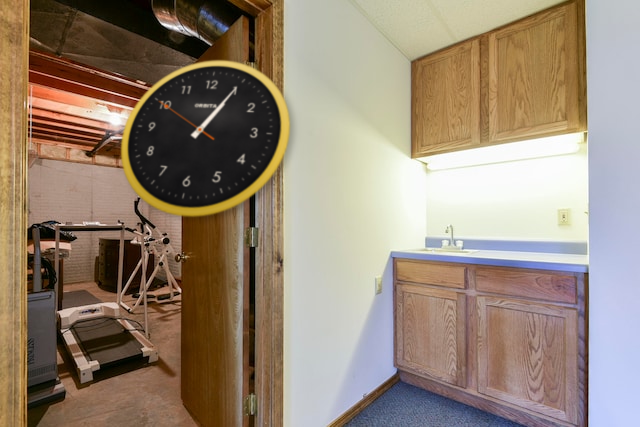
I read **1:04:50**
